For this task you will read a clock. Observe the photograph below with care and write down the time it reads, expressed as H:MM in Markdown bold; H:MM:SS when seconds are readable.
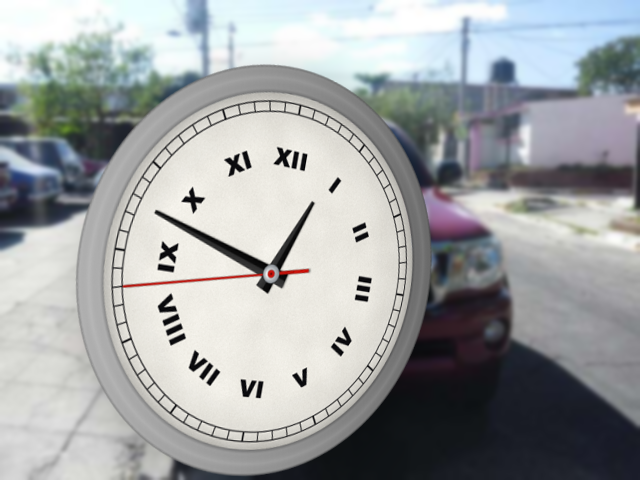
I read **12:47:43**
